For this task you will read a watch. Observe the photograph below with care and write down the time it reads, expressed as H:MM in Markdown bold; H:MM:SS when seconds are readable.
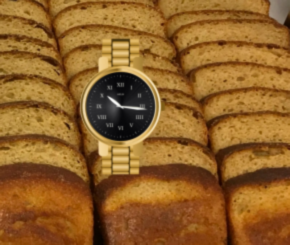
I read **10:16**
